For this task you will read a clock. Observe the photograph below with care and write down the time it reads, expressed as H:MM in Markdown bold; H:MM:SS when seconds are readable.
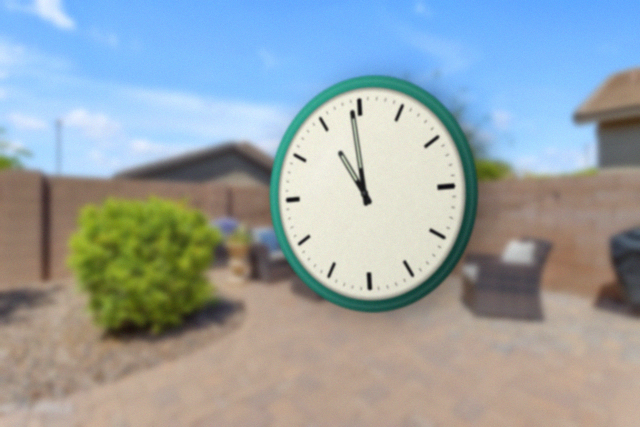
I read **10:59**
